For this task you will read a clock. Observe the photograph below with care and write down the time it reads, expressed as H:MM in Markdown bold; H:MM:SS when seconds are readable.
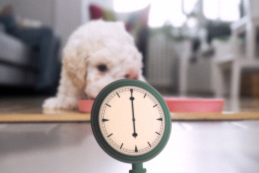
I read **6:00**
